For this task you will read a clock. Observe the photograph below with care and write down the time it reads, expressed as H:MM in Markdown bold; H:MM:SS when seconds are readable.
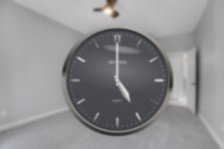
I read **5:00**
